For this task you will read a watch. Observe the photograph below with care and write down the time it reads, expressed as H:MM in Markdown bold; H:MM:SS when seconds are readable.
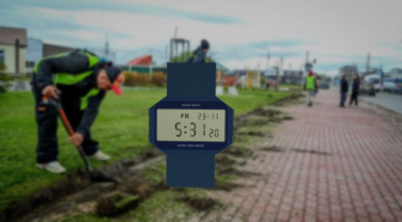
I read **5:31:20**
